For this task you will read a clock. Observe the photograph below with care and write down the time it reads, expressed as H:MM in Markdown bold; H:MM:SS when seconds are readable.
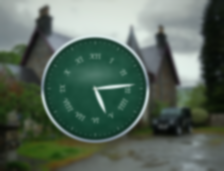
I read **5:14**
